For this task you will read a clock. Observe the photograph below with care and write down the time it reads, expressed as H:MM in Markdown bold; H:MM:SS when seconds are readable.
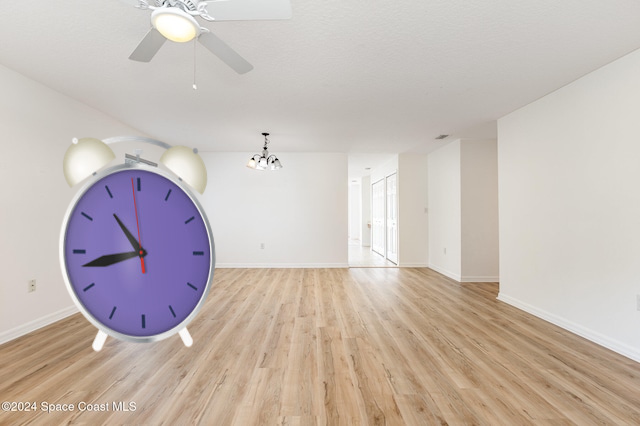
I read **10:42:59**
